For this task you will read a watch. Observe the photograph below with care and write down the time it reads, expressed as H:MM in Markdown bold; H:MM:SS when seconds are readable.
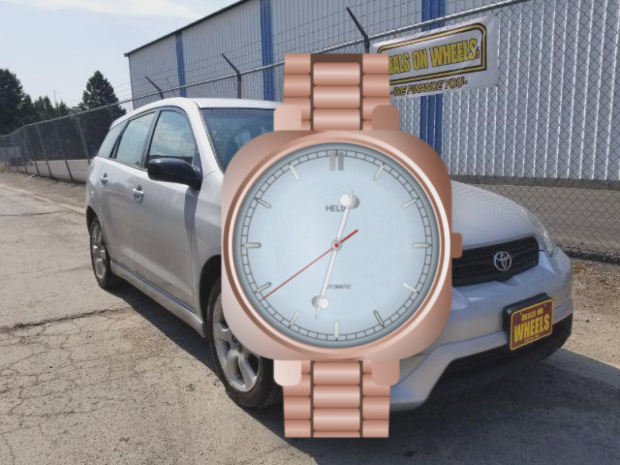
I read **12:32:39**
